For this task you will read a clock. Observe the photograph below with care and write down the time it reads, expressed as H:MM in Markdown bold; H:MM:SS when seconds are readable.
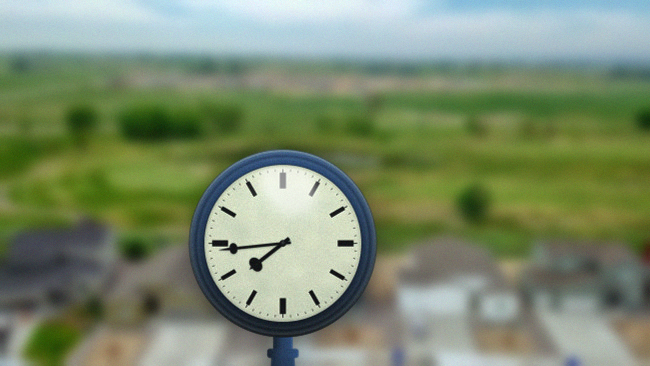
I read **7:44**
